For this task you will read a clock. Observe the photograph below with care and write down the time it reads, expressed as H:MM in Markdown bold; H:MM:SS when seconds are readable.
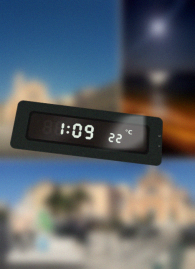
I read **1:09**
